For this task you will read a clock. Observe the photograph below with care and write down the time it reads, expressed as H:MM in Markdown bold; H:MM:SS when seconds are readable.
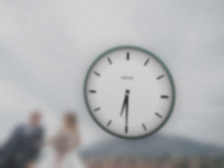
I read **6:30**
